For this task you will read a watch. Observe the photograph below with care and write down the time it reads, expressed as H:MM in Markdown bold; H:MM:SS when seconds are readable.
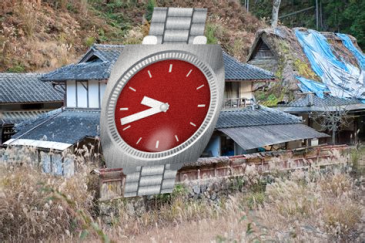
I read **9:42**
